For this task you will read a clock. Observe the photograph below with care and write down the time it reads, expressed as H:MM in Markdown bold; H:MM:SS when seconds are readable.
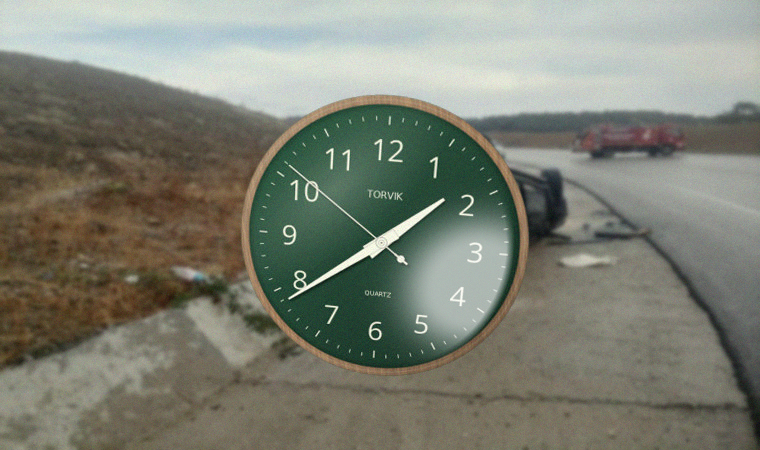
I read **1:38:51**
